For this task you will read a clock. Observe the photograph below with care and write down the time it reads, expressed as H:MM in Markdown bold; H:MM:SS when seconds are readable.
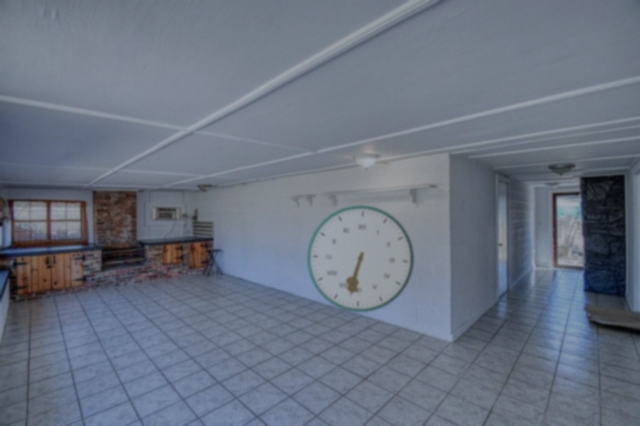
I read **6:32**
